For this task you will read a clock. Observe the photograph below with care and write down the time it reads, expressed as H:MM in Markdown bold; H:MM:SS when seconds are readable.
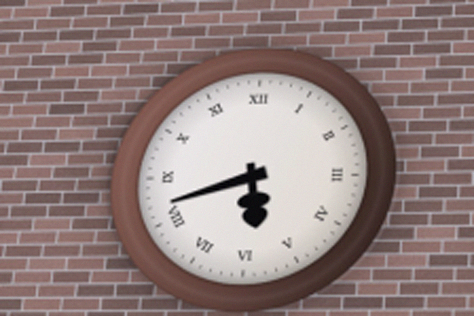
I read **5:42**
